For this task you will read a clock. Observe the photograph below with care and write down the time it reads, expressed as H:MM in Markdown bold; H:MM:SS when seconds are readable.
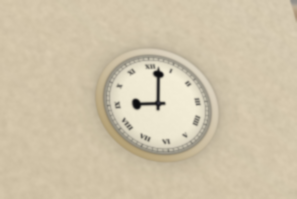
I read **9:02**
